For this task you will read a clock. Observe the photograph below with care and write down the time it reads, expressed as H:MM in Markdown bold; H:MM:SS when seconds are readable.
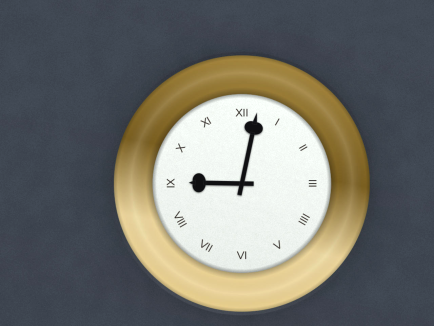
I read **9:02**
